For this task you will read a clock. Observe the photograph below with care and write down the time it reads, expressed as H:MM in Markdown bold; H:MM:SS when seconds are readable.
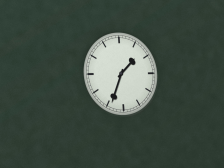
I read **1:34**
